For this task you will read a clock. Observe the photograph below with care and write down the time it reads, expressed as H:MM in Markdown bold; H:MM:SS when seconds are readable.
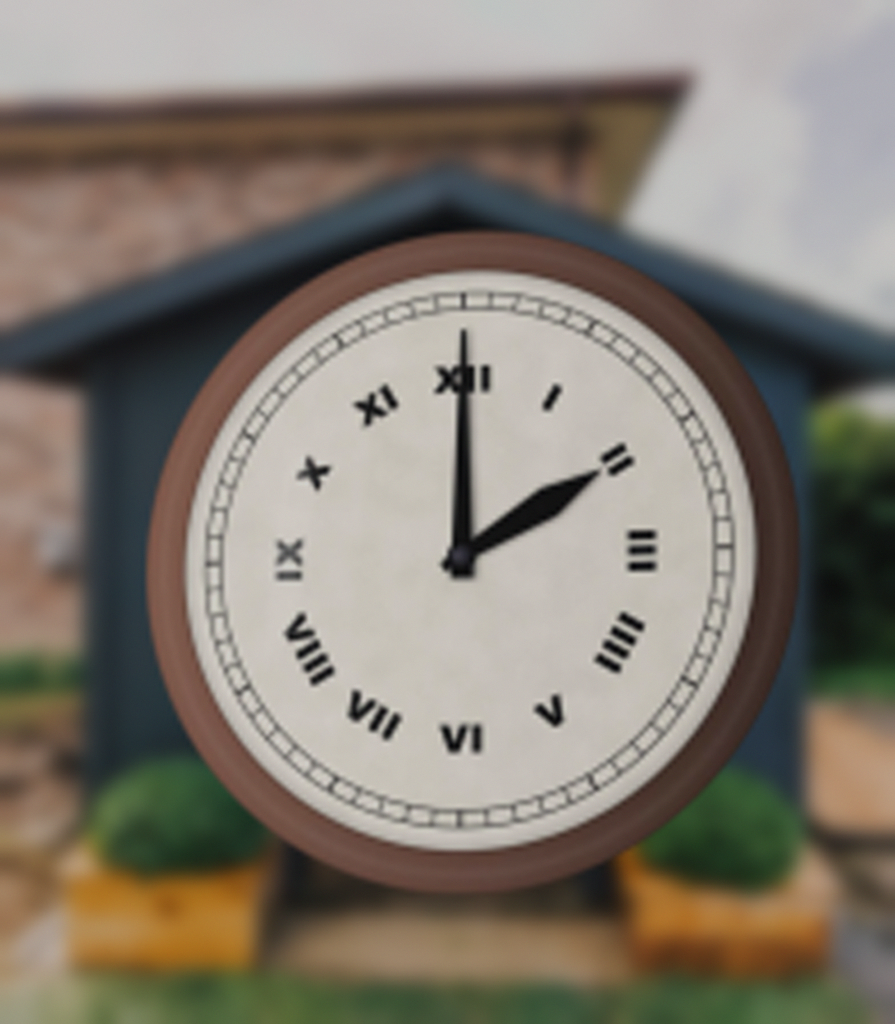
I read **2:00**
